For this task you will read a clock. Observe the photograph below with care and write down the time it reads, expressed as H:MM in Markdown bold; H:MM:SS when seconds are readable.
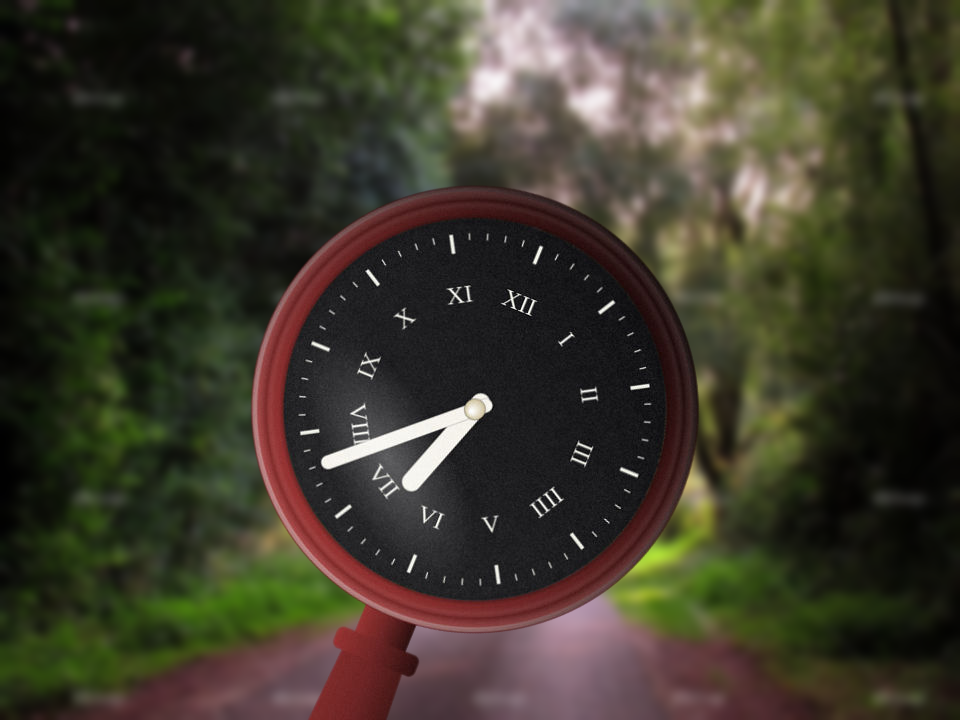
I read **6:38**
